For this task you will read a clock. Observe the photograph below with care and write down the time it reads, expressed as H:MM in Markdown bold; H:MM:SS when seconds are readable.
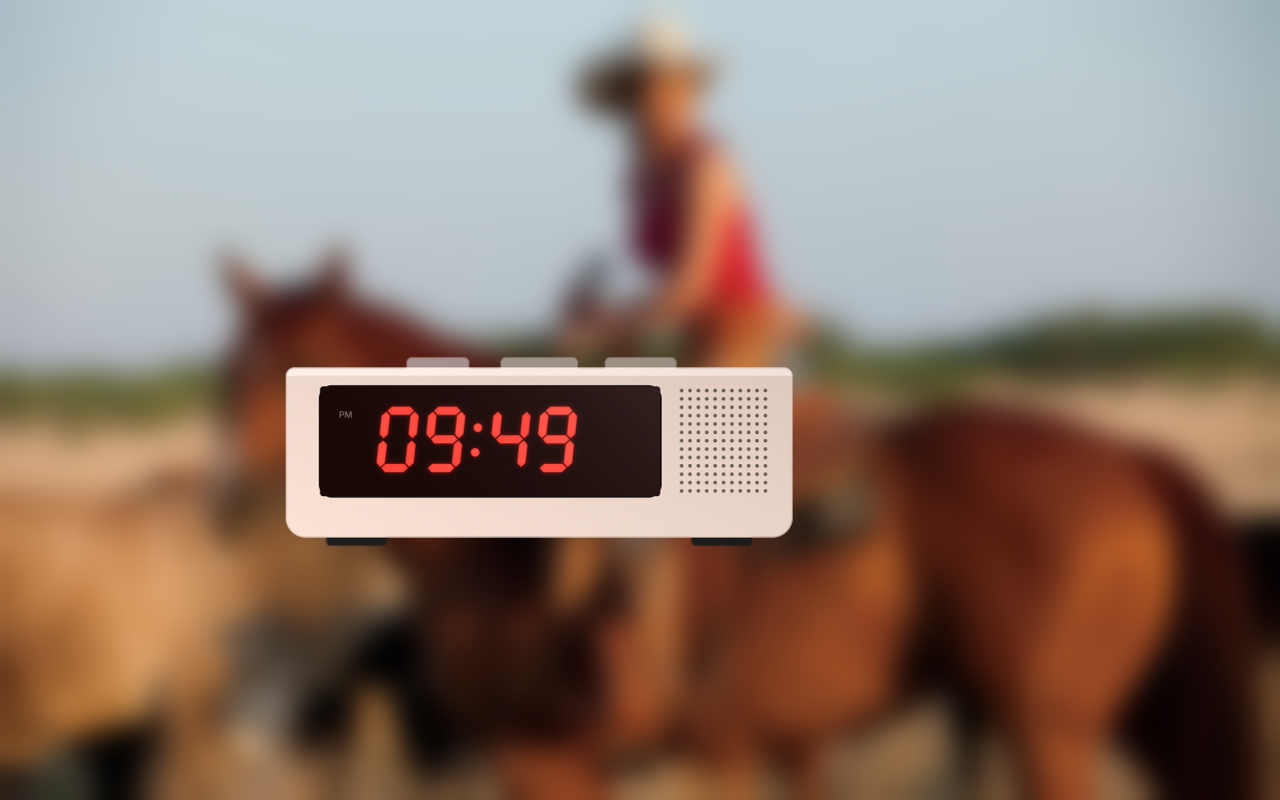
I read **9:49**
